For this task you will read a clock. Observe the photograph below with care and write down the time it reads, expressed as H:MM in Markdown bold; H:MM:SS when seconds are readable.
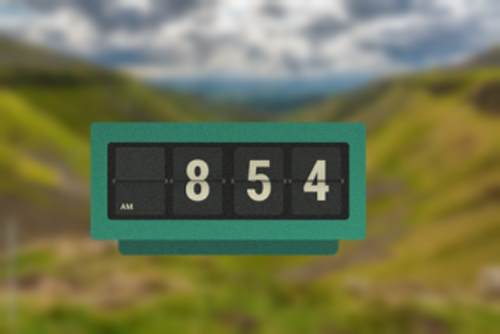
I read **8:54**
